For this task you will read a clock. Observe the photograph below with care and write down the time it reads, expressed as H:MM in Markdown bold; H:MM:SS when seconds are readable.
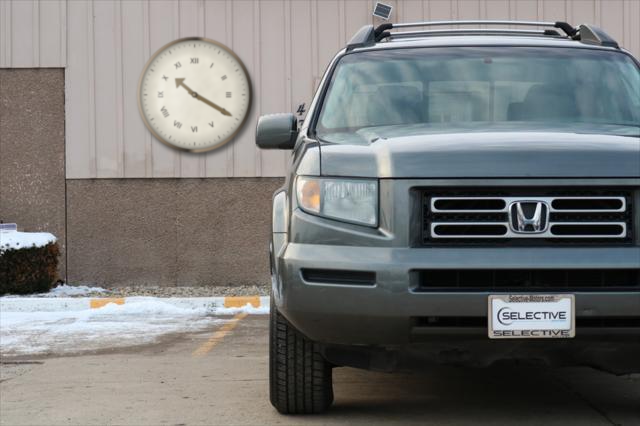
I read **10:20**
